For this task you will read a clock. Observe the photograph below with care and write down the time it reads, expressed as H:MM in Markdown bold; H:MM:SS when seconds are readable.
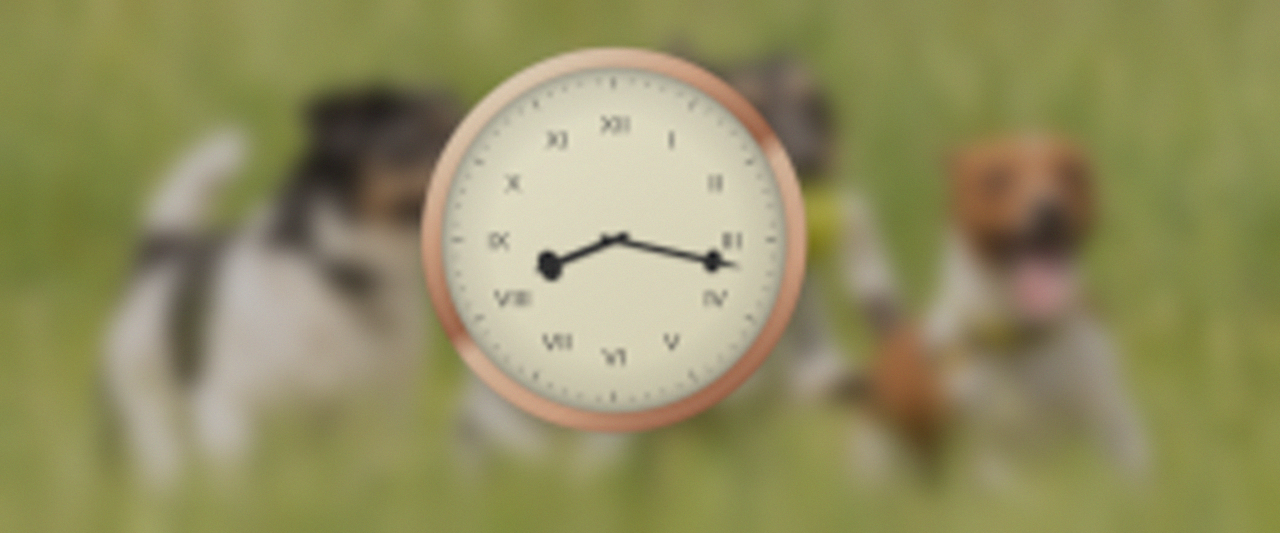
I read **8:17**
